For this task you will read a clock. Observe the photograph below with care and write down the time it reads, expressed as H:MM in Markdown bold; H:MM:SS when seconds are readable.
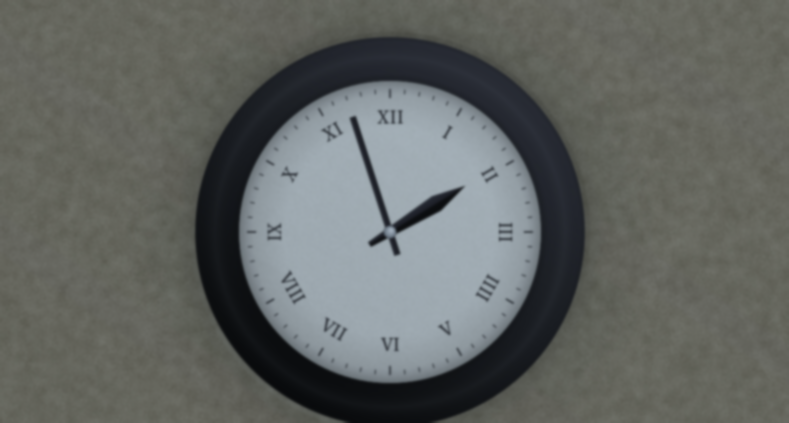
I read **1:57**
